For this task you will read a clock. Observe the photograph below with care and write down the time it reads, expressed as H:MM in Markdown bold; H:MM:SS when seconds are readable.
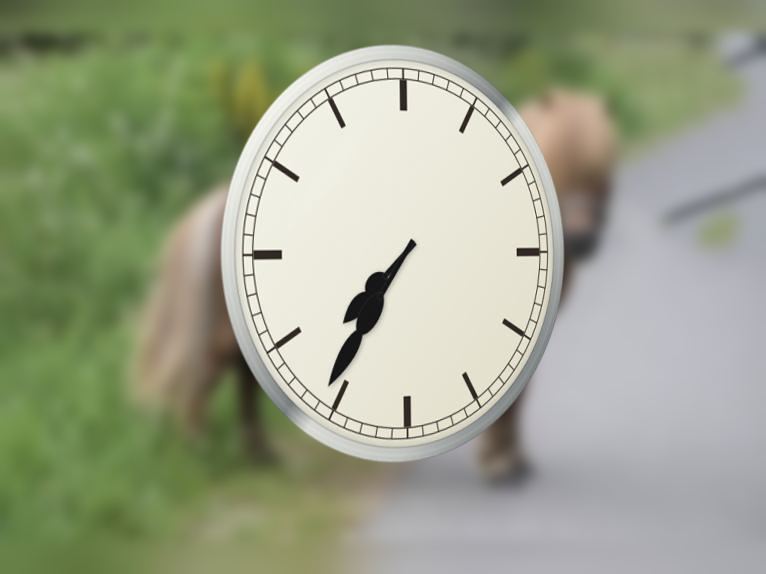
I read **7:36**
